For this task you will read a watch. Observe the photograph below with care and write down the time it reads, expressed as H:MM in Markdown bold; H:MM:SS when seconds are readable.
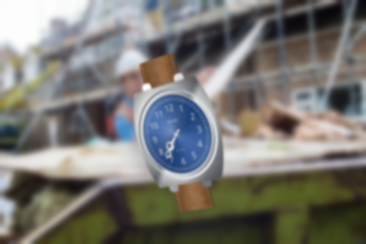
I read **7:37**
